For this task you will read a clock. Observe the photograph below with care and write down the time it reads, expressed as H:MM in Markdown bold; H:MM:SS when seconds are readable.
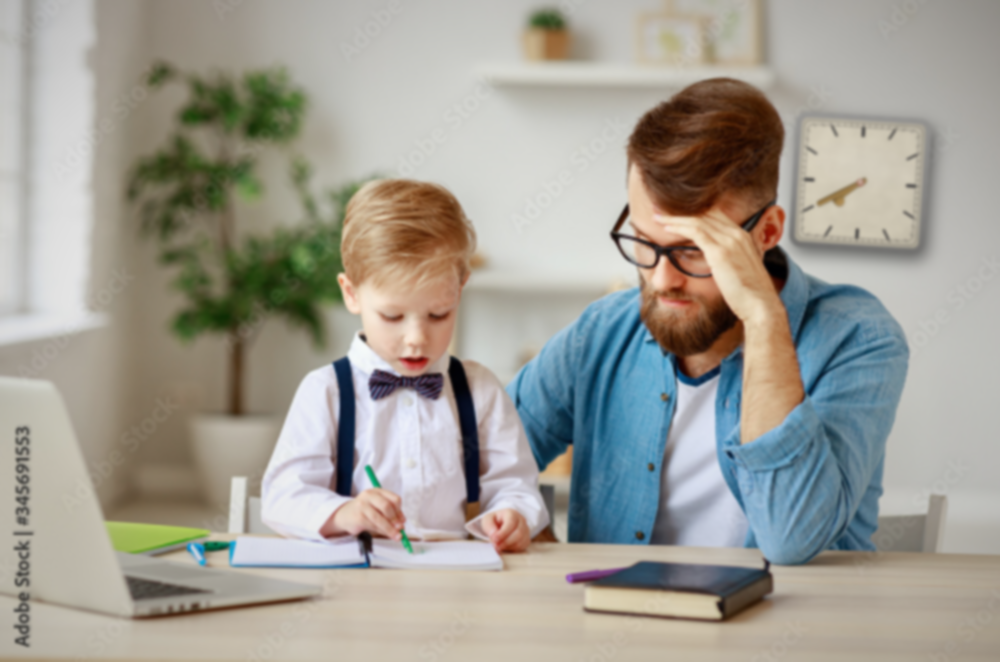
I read **7:40**
